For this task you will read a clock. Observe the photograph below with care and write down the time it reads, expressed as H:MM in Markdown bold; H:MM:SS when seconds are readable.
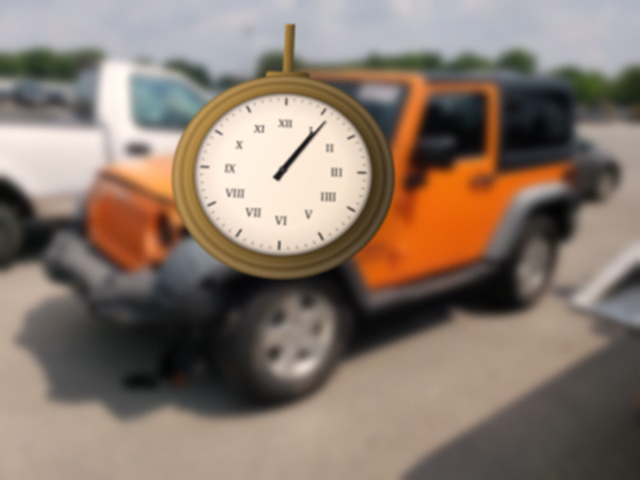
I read **1:06**
